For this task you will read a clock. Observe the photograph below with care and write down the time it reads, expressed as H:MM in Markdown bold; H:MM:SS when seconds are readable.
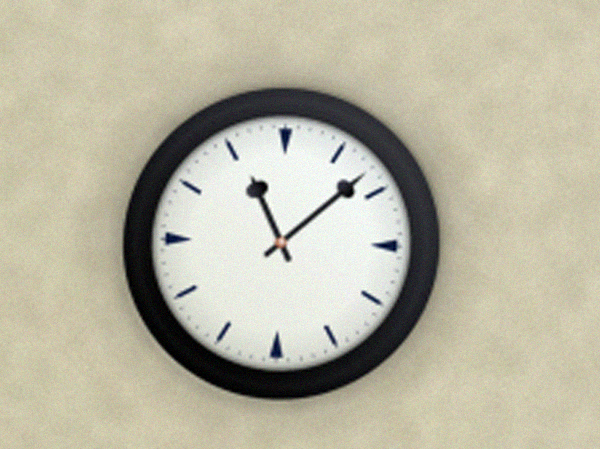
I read **11:08**
